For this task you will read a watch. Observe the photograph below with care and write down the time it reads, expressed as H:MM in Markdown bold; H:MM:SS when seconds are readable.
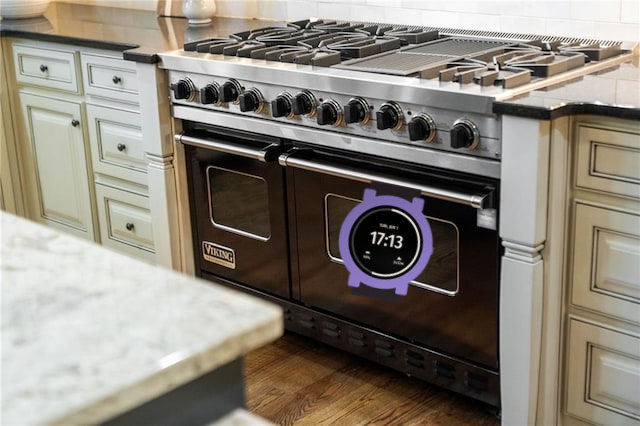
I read **17:13**
